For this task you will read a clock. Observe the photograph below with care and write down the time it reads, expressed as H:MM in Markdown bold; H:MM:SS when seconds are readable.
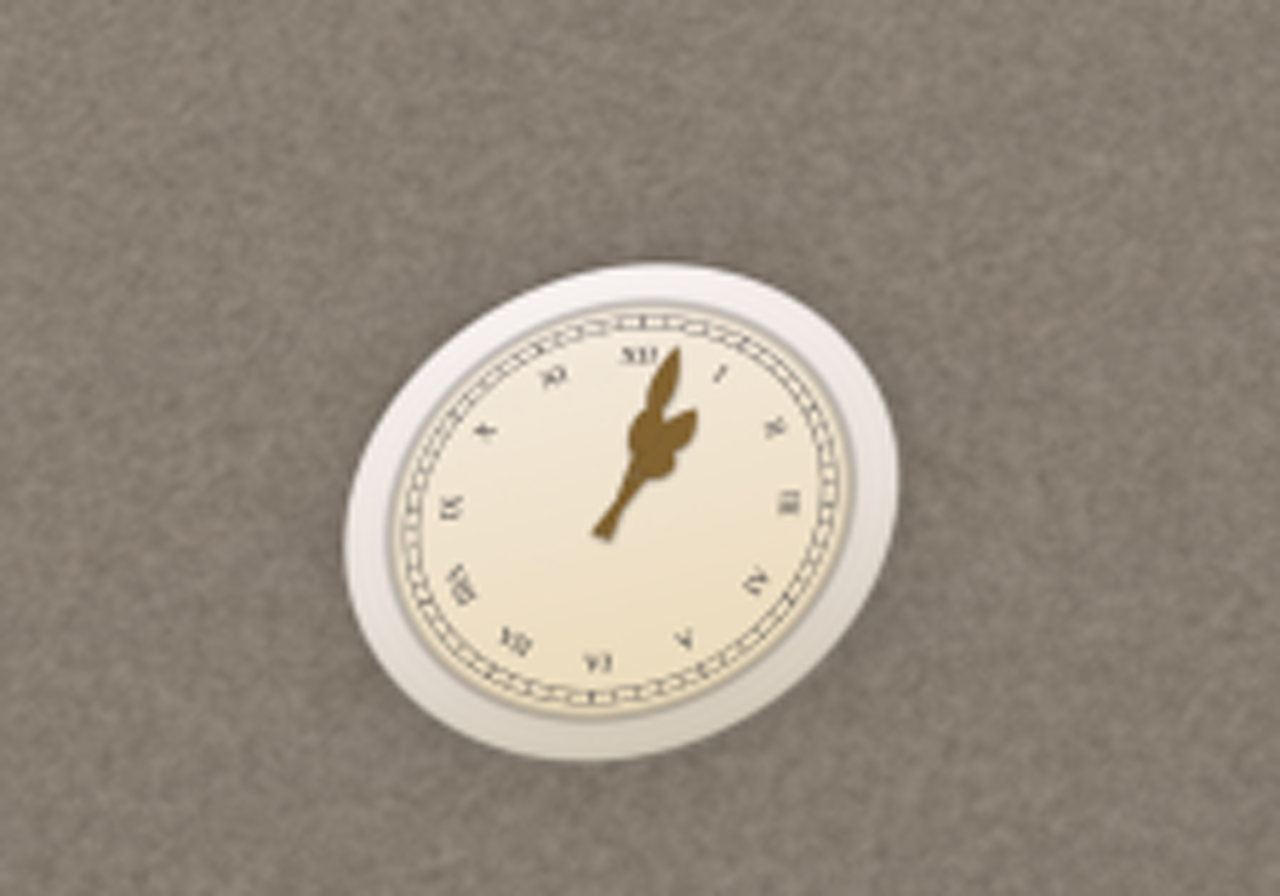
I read **1:02**
